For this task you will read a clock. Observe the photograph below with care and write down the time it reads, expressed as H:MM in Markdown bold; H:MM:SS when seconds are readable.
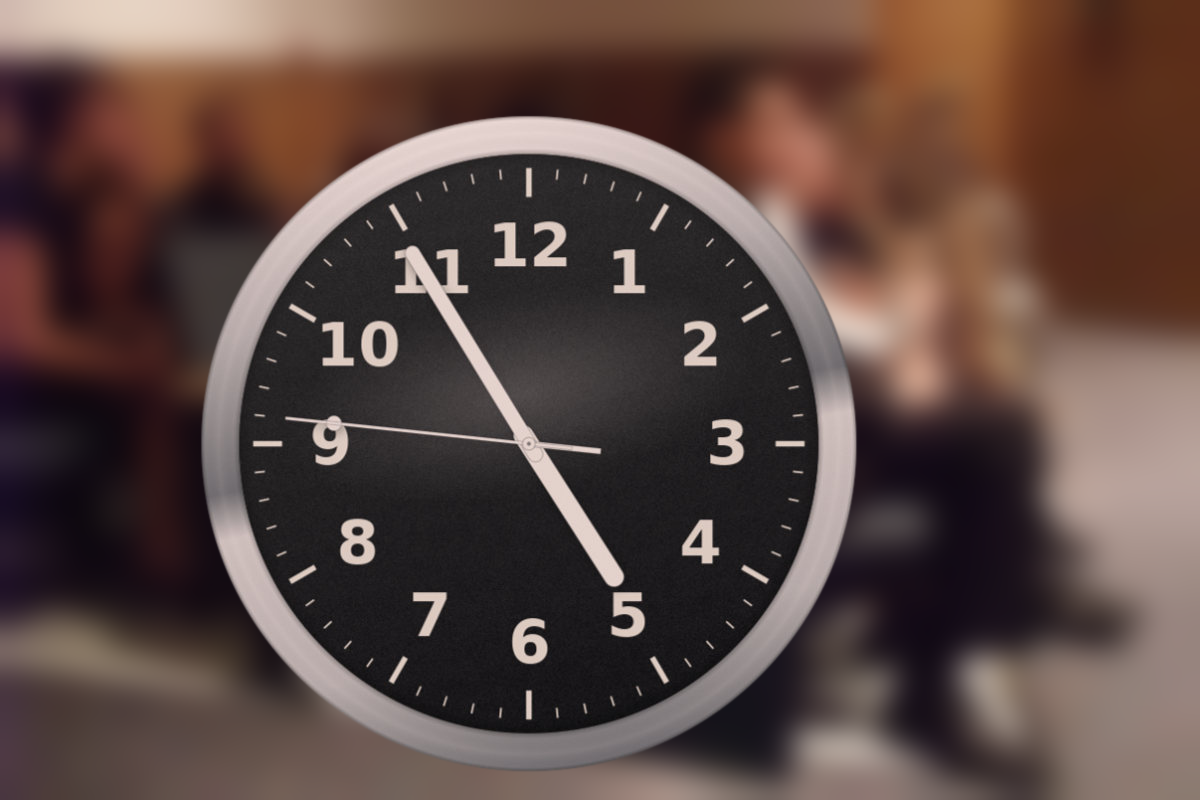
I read **4:54:46**
